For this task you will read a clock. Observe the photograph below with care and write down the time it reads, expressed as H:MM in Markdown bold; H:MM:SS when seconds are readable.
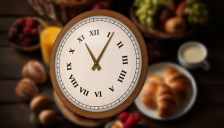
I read **11:06**
